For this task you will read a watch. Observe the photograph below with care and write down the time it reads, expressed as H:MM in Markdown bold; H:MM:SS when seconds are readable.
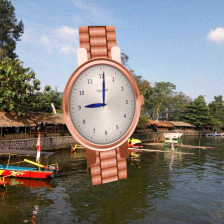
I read **9:01**
